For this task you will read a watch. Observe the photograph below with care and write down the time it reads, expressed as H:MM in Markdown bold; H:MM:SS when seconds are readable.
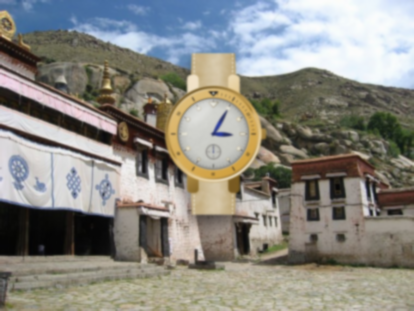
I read **3:05**
